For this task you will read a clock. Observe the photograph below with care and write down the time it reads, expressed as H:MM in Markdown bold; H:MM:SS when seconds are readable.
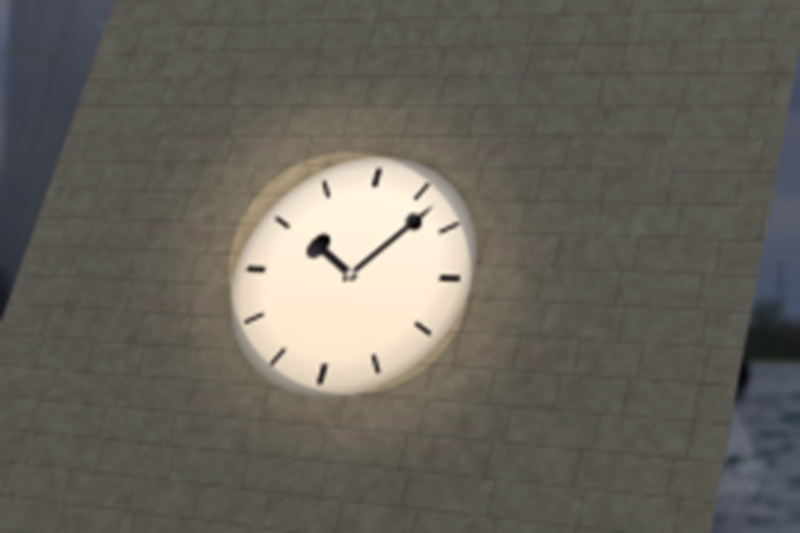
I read **10:07**
